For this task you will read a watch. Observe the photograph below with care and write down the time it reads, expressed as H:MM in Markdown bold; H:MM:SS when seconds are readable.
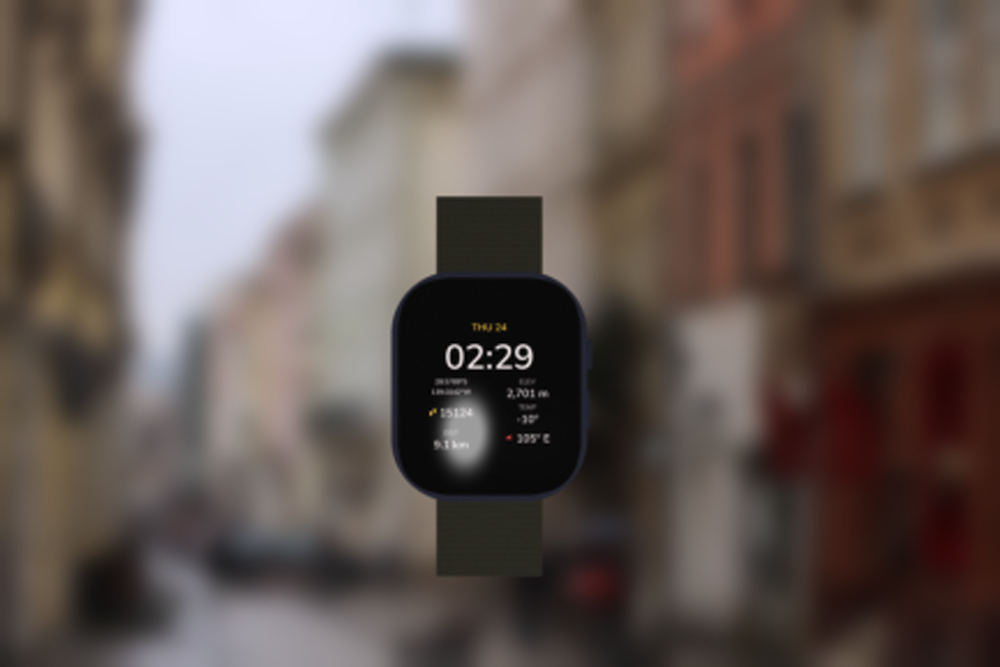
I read **2:29**
